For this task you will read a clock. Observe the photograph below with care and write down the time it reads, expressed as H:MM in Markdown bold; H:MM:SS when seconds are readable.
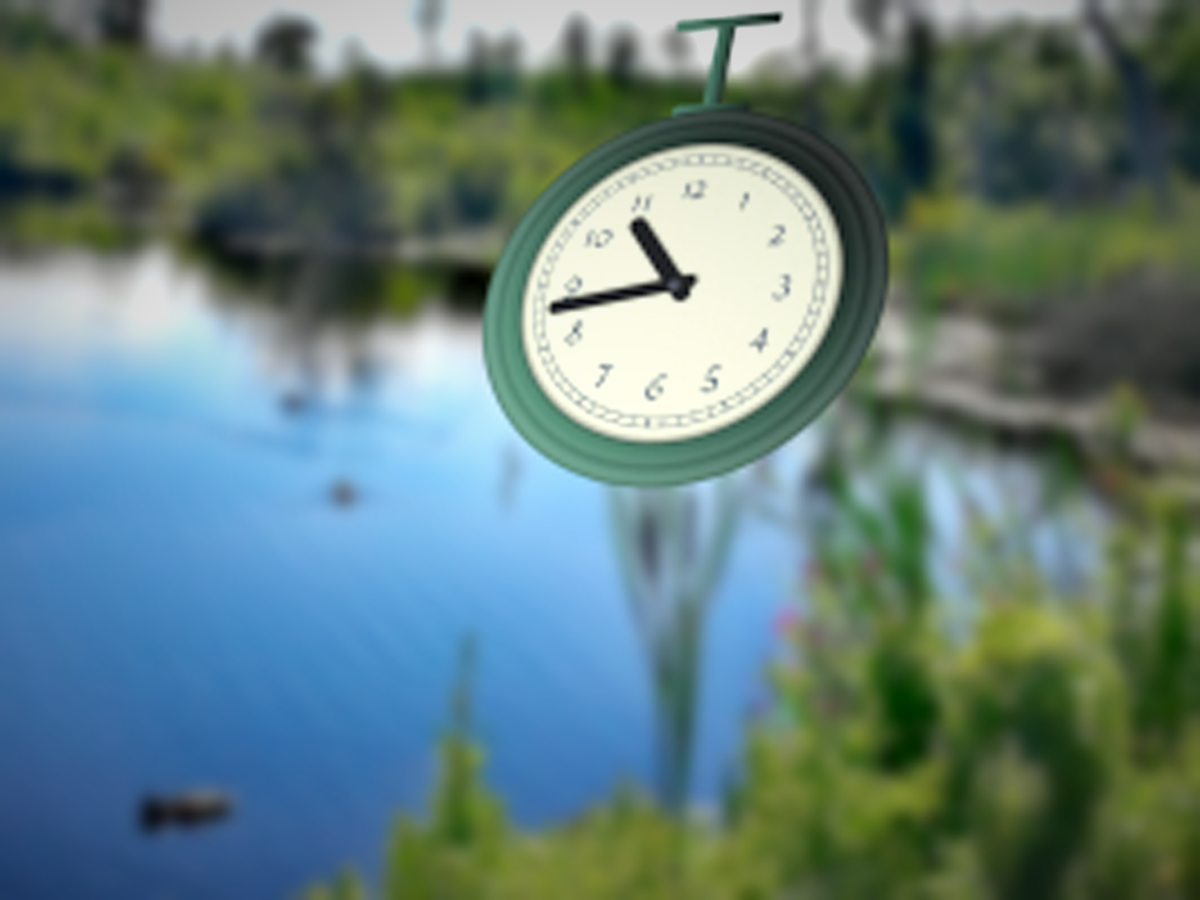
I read **10:43**
